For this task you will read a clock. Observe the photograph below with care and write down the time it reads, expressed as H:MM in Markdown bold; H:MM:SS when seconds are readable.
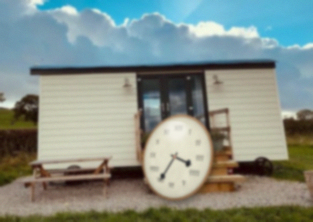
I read **3:35**
